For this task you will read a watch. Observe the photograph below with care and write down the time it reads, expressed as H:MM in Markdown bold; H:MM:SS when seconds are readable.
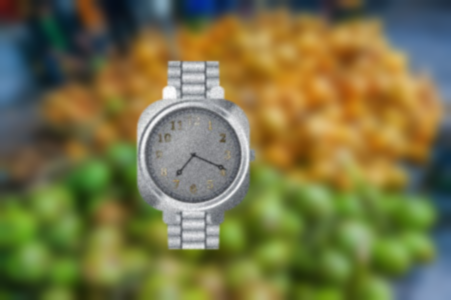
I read **7:19**
